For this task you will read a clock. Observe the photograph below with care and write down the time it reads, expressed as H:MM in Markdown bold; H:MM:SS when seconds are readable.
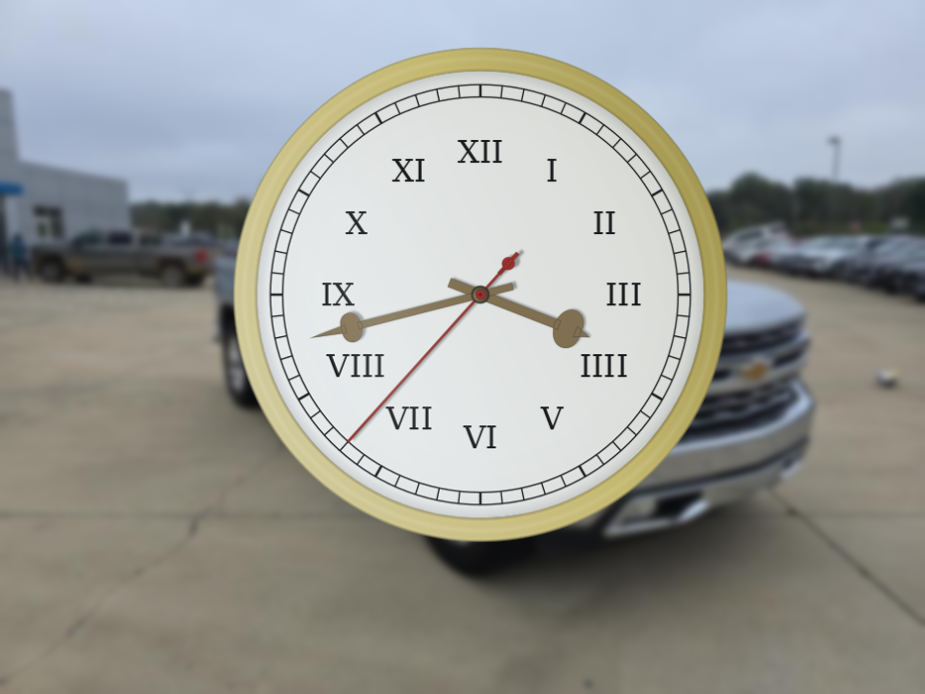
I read **3:42:37**
